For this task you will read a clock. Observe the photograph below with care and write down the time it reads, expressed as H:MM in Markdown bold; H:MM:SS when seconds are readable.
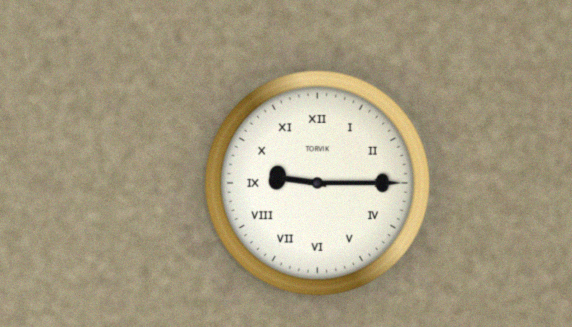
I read **9:15**
